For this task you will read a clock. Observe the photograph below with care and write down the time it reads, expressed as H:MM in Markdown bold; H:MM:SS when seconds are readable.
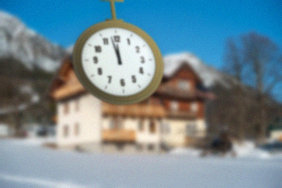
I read **11:58**
